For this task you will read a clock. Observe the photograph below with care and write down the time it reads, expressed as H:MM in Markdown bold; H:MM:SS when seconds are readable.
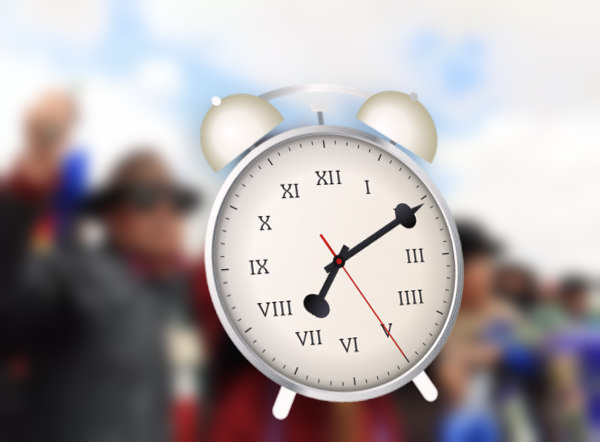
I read **7:10:25**
